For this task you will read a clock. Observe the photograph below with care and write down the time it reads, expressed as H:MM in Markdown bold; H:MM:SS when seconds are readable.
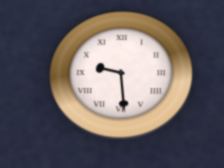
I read **9:29**
